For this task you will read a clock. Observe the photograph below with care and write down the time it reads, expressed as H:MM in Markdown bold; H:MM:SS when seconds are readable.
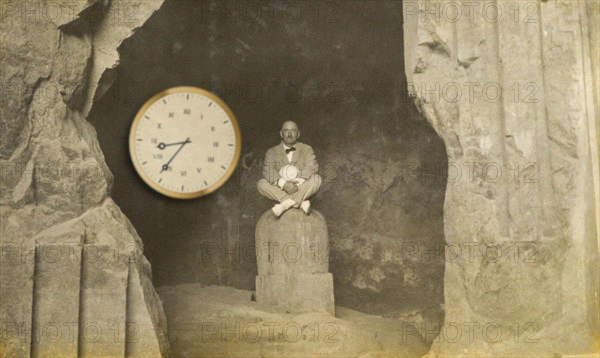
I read **8:36**
